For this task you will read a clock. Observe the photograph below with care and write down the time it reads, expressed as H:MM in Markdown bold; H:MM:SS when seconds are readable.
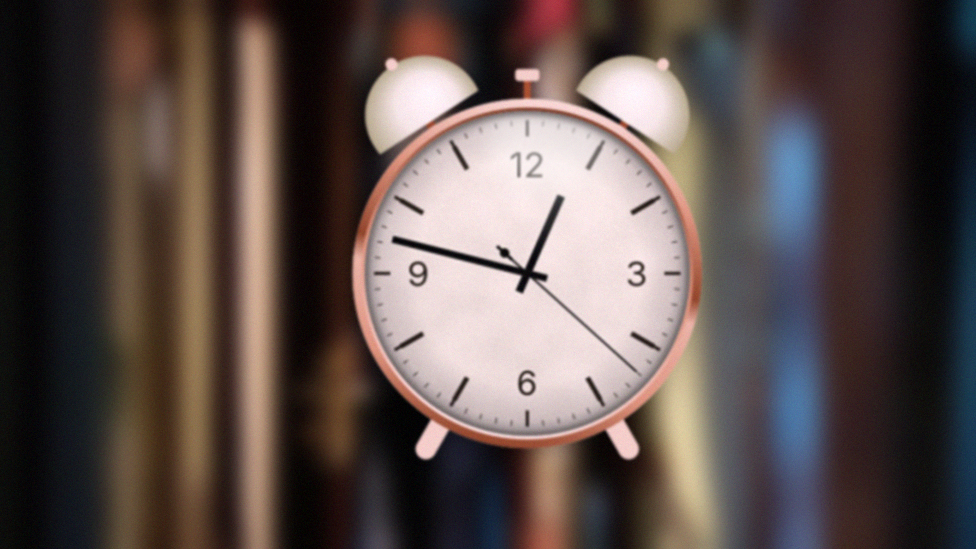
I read **12:47:22**
